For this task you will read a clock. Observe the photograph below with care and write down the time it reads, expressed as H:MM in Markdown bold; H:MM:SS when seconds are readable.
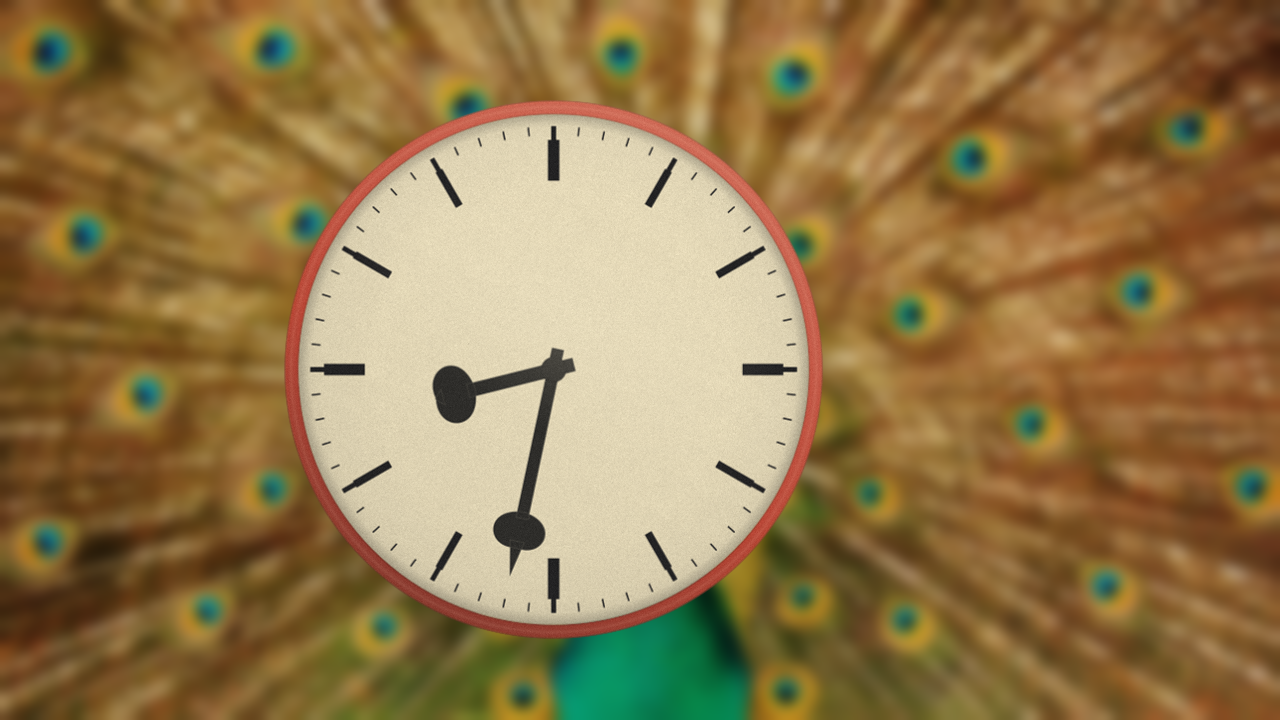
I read **8:32**
